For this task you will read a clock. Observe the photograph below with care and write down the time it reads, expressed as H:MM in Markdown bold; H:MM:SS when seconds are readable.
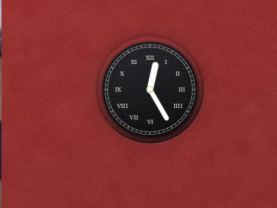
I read **12:25**
